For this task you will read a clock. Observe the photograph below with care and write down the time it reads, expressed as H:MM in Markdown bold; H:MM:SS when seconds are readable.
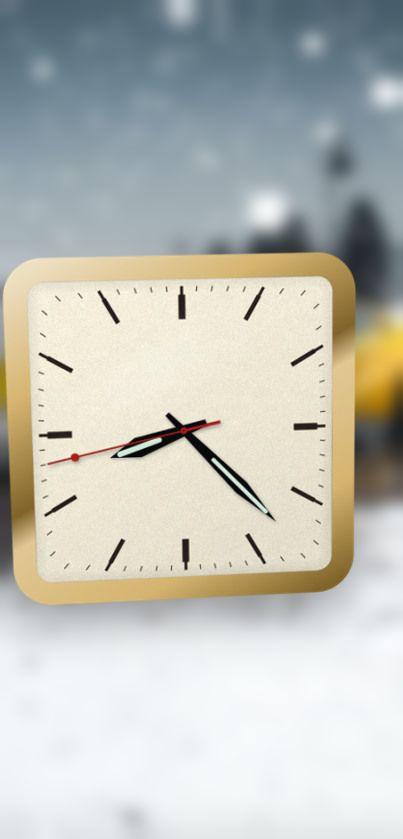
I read **8:22:43**
